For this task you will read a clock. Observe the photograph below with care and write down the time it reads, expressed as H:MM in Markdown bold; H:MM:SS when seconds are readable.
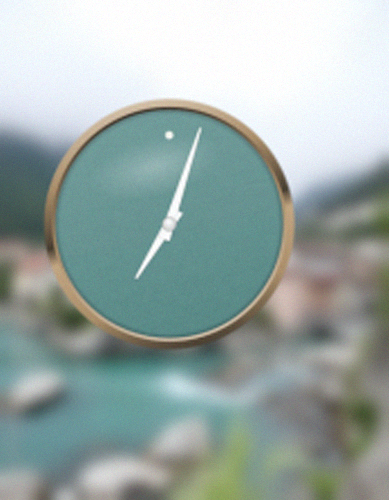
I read **7:03**
